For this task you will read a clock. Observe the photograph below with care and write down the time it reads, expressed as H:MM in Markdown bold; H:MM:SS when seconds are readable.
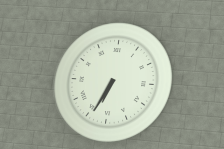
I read **6:34**
